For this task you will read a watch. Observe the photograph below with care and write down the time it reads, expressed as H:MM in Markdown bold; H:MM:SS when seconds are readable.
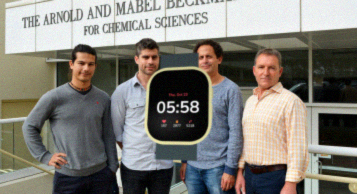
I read **5:58**
